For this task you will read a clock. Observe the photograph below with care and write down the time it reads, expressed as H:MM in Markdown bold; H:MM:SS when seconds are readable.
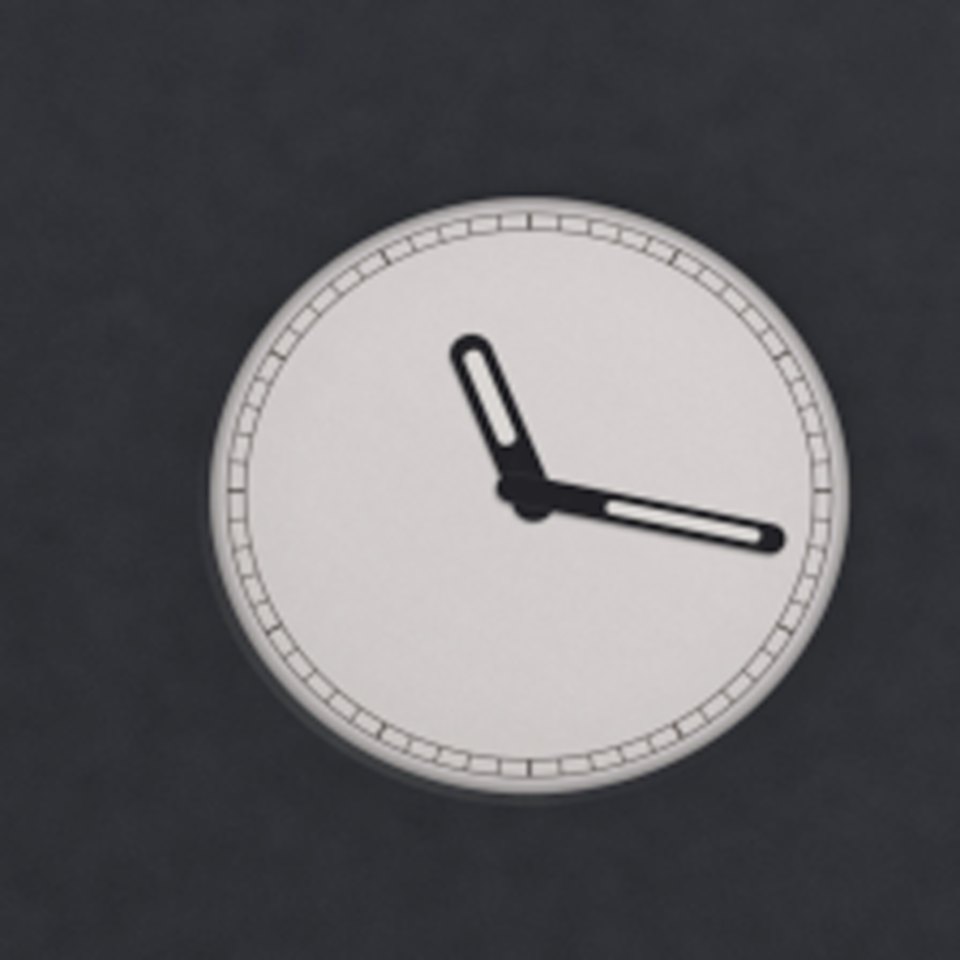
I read **11:17**
